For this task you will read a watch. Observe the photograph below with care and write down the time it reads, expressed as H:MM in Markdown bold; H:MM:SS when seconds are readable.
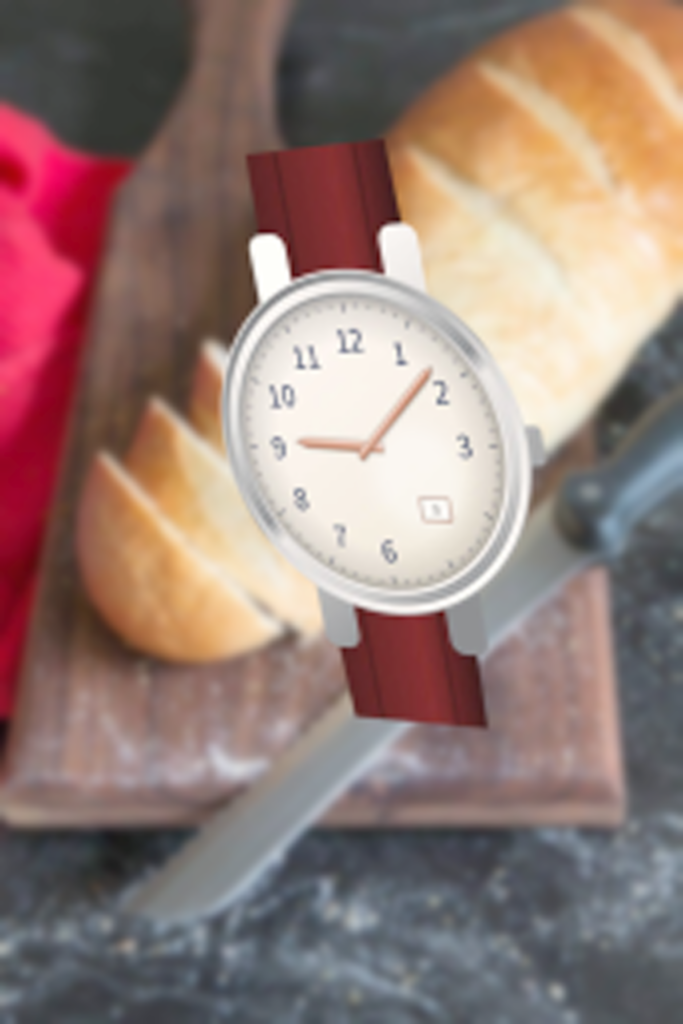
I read **9:08**
